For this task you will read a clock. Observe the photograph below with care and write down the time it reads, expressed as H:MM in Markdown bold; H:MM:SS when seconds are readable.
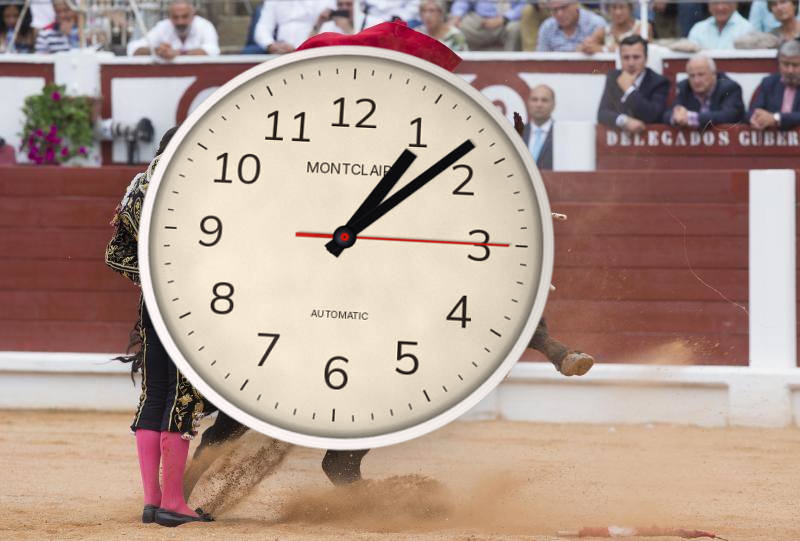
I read **1:08:15**
